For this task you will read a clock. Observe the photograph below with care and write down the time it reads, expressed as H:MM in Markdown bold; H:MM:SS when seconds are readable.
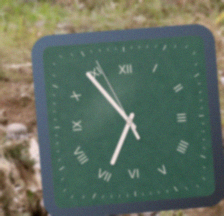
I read **6:53:56**
